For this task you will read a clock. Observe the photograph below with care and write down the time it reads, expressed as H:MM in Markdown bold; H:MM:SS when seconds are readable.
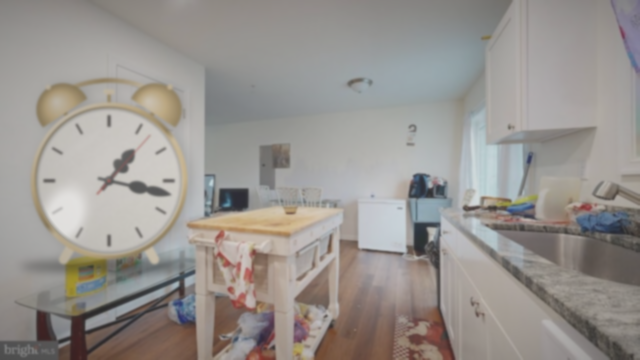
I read **1:17:07**
